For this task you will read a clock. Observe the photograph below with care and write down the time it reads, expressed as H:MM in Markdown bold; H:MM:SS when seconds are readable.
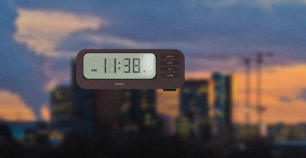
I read **11:38**
